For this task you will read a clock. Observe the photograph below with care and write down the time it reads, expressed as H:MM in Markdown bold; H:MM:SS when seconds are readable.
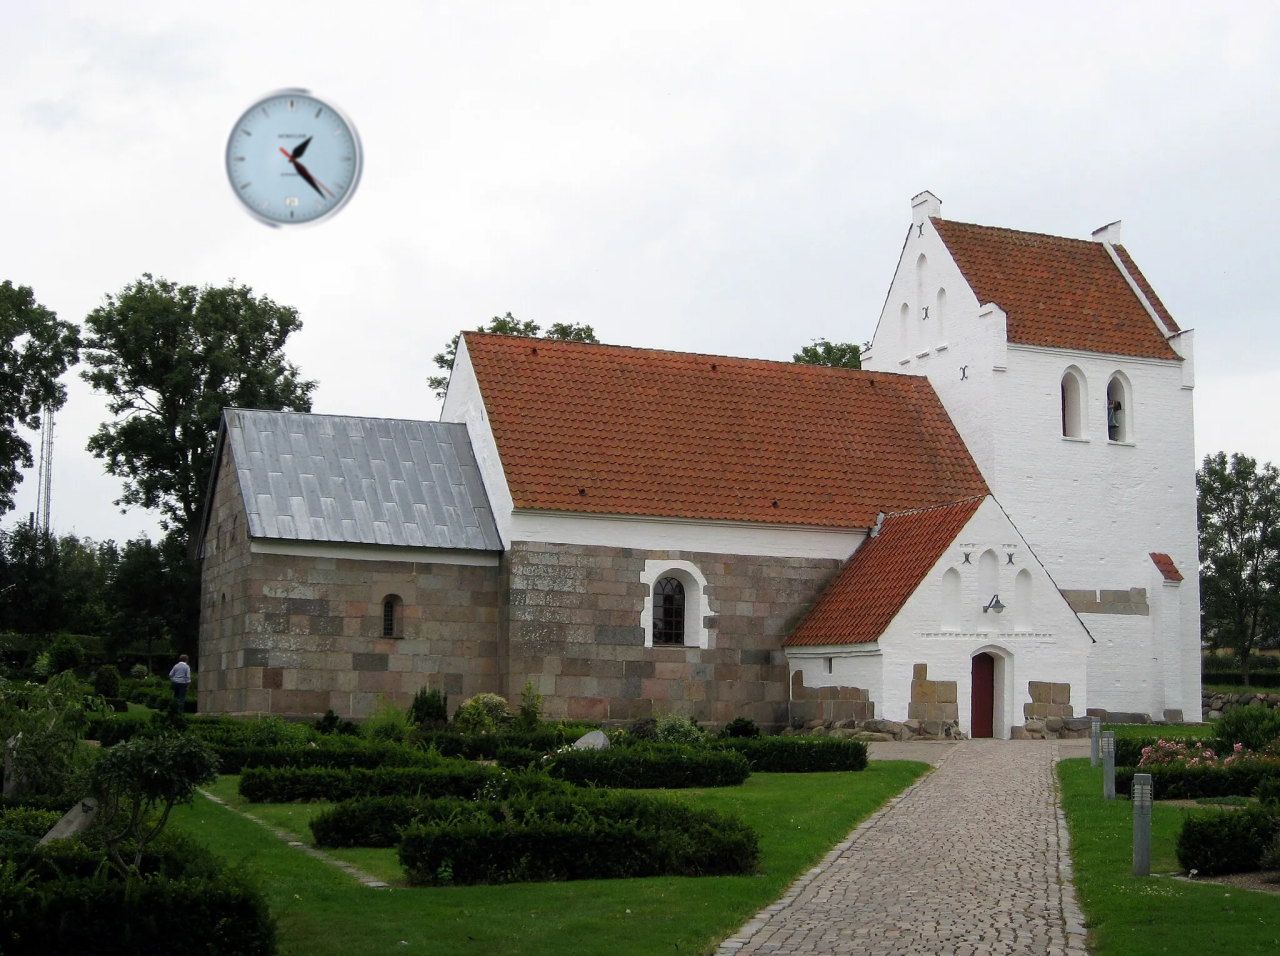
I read **1:23:22**
